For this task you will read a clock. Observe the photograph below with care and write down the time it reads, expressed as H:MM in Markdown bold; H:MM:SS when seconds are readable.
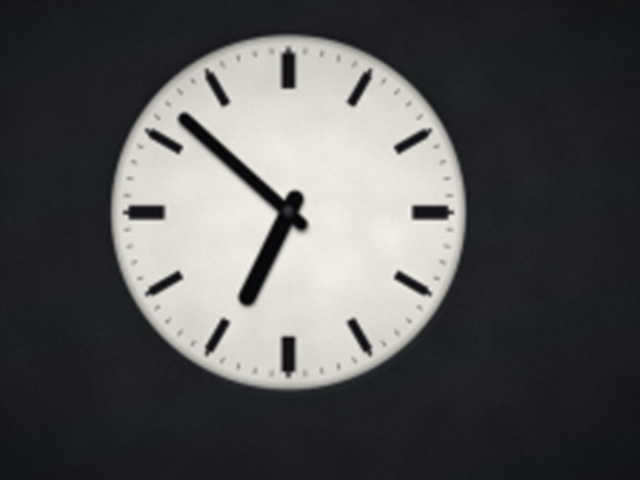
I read **6:52**
